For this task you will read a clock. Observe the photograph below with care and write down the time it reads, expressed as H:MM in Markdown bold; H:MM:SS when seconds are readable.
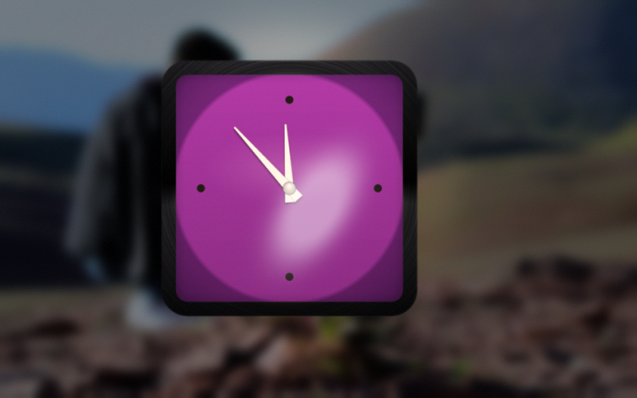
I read **11:53**
